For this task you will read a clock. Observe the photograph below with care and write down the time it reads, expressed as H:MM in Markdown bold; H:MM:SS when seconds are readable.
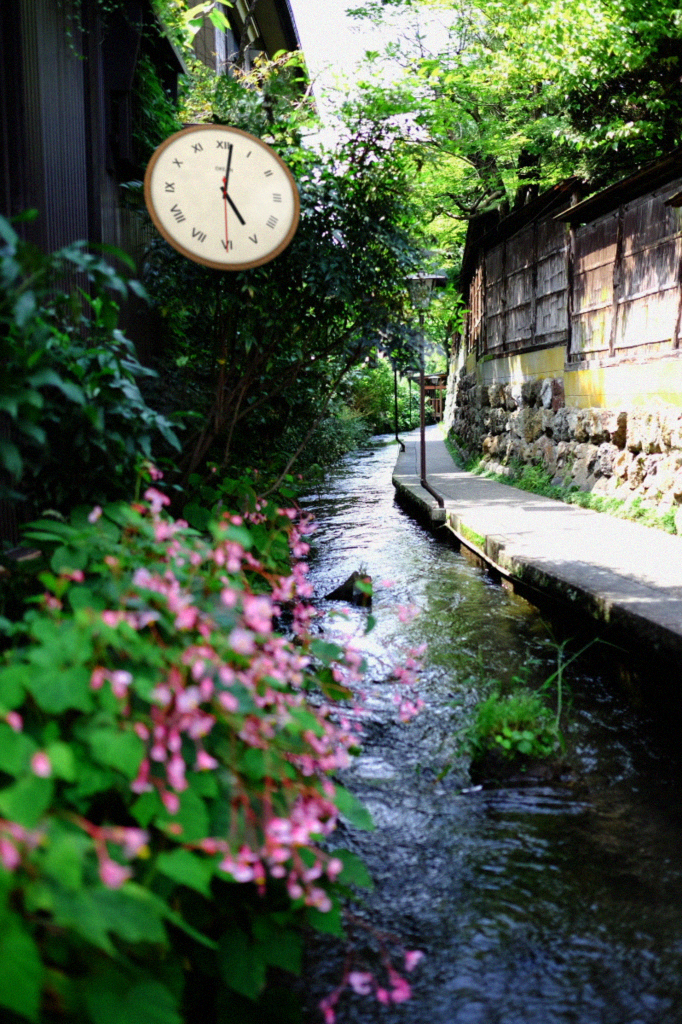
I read **5:01:30**
